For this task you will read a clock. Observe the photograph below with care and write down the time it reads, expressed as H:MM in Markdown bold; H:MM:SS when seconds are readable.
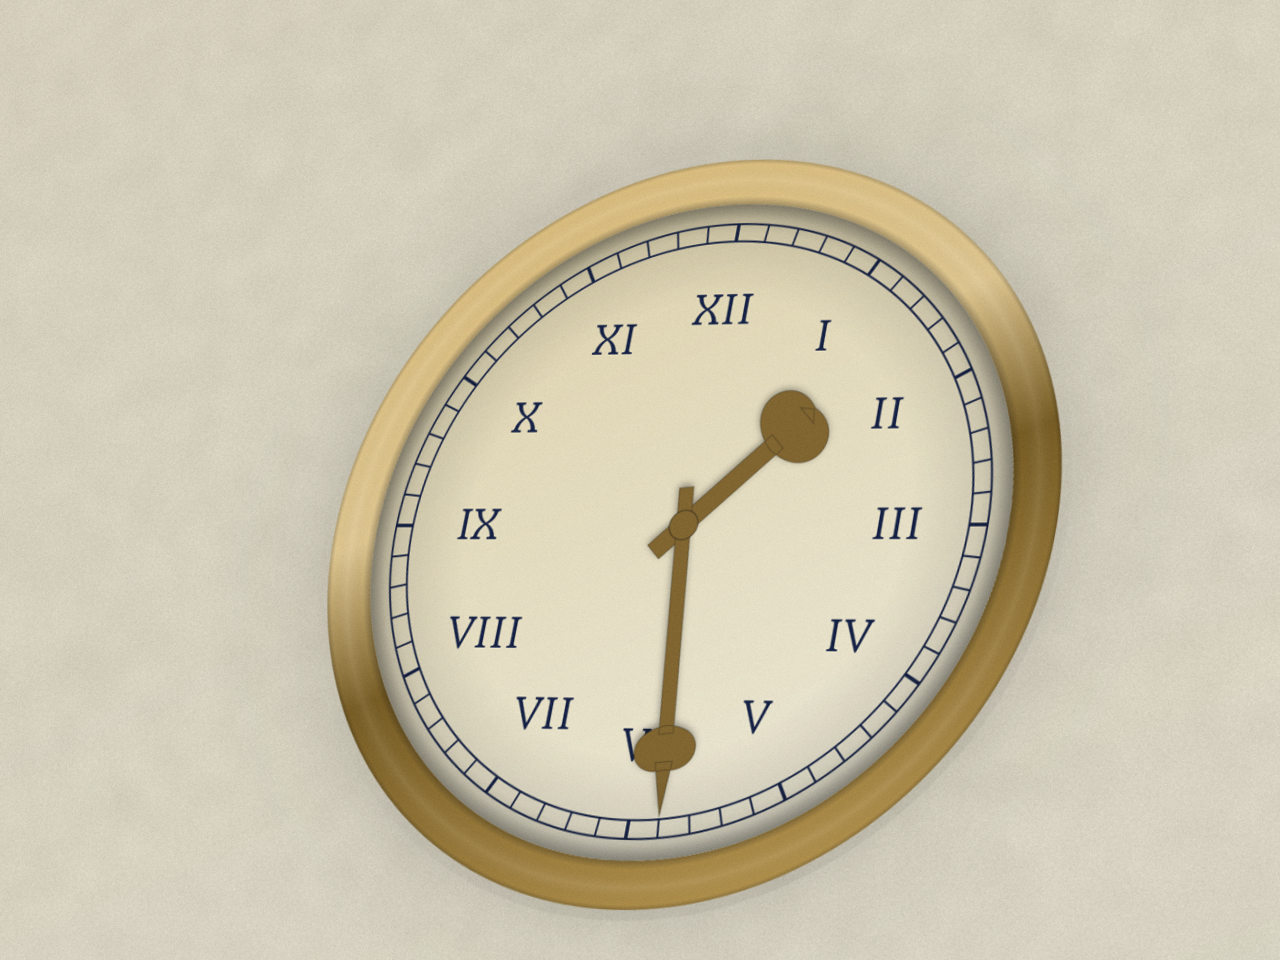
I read **1:29**
